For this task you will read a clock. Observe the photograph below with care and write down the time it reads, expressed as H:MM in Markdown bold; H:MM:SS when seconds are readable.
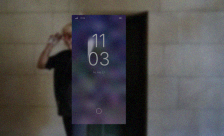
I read **11:03**
